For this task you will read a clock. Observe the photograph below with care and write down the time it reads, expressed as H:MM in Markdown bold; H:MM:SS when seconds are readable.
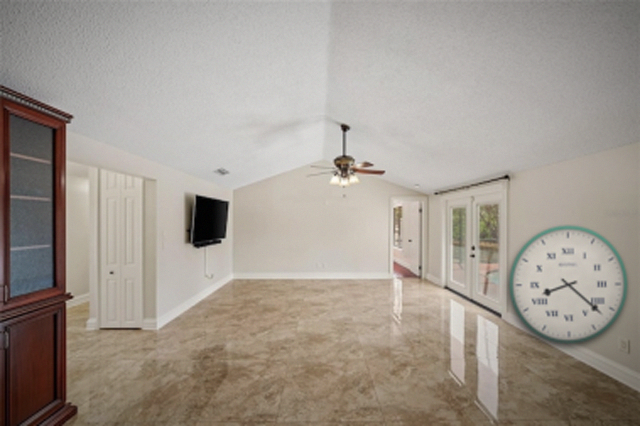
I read **8:22**
